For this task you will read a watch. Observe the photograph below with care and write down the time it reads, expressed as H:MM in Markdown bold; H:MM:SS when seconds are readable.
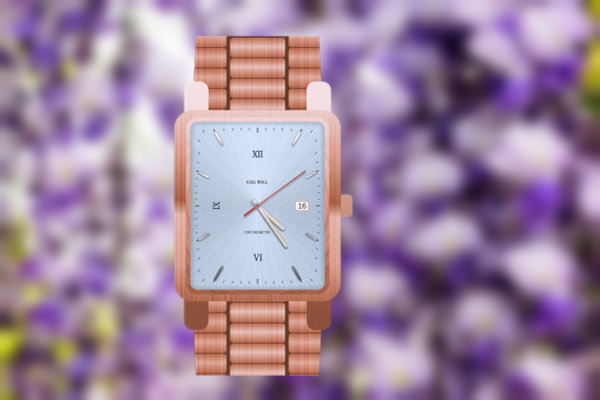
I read **4:24:09**
